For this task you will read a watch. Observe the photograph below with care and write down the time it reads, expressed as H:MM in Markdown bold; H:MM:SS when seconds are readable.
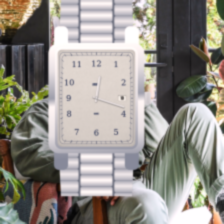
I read **12:18**
